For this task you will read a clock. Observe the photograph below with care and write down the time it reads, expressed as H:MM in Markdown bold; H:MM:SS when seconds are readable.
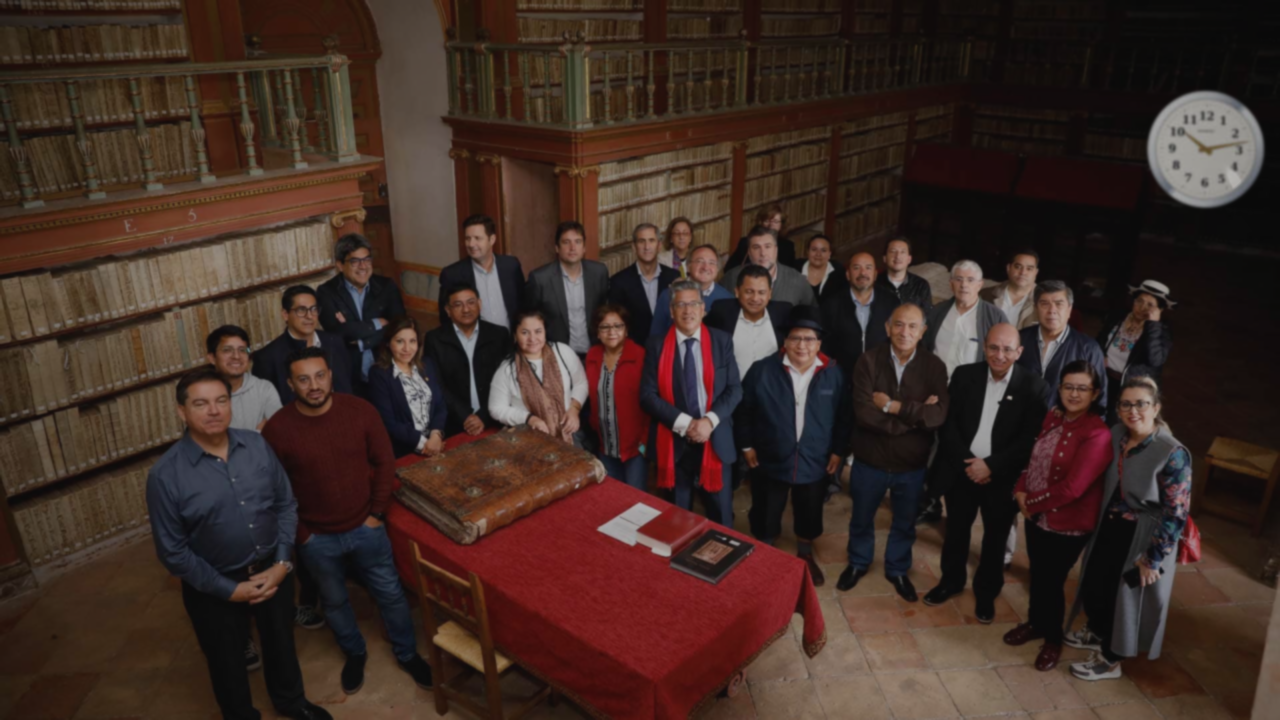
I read **10:13**
